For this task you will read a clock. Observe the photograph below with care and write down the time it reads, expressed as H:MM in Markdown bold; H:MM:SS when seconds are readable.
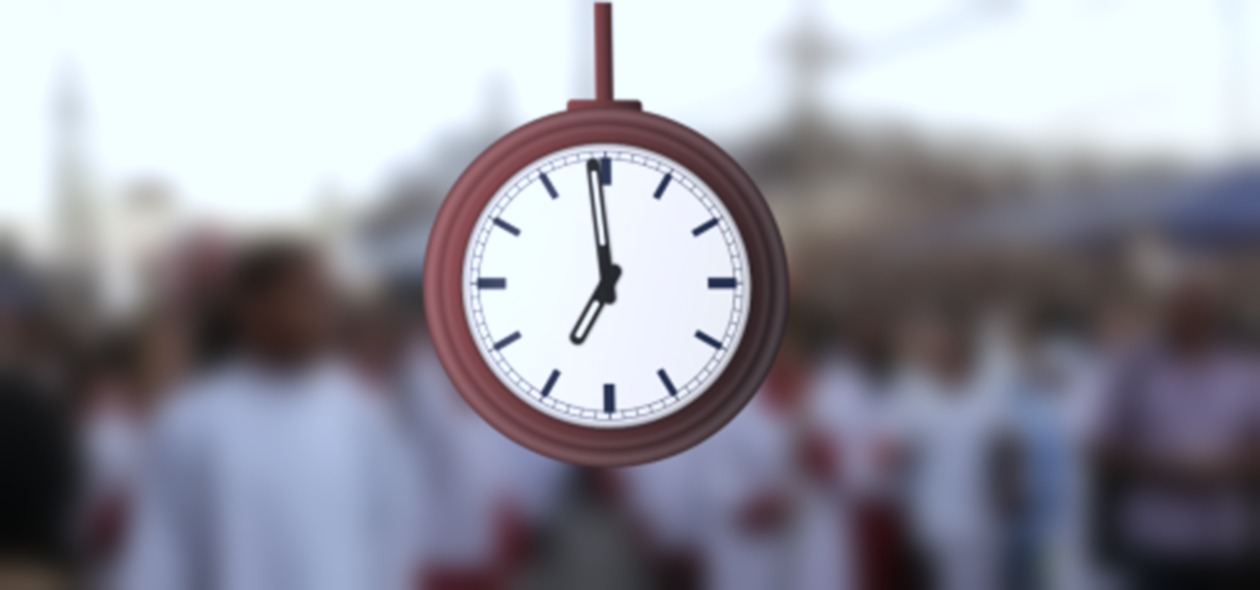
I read **6:59**
